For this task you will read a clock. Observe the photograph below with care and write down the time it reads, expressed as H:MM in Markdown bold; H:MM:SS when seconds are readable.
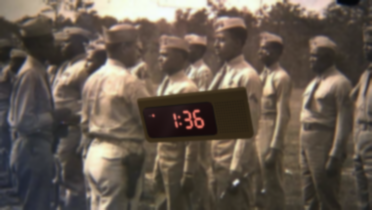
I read **1:36**
